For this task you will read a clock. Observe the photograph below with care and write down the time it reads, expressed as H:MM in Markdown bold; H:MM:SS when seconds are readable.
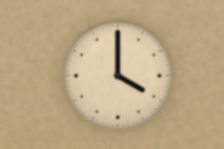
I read **4:00**
